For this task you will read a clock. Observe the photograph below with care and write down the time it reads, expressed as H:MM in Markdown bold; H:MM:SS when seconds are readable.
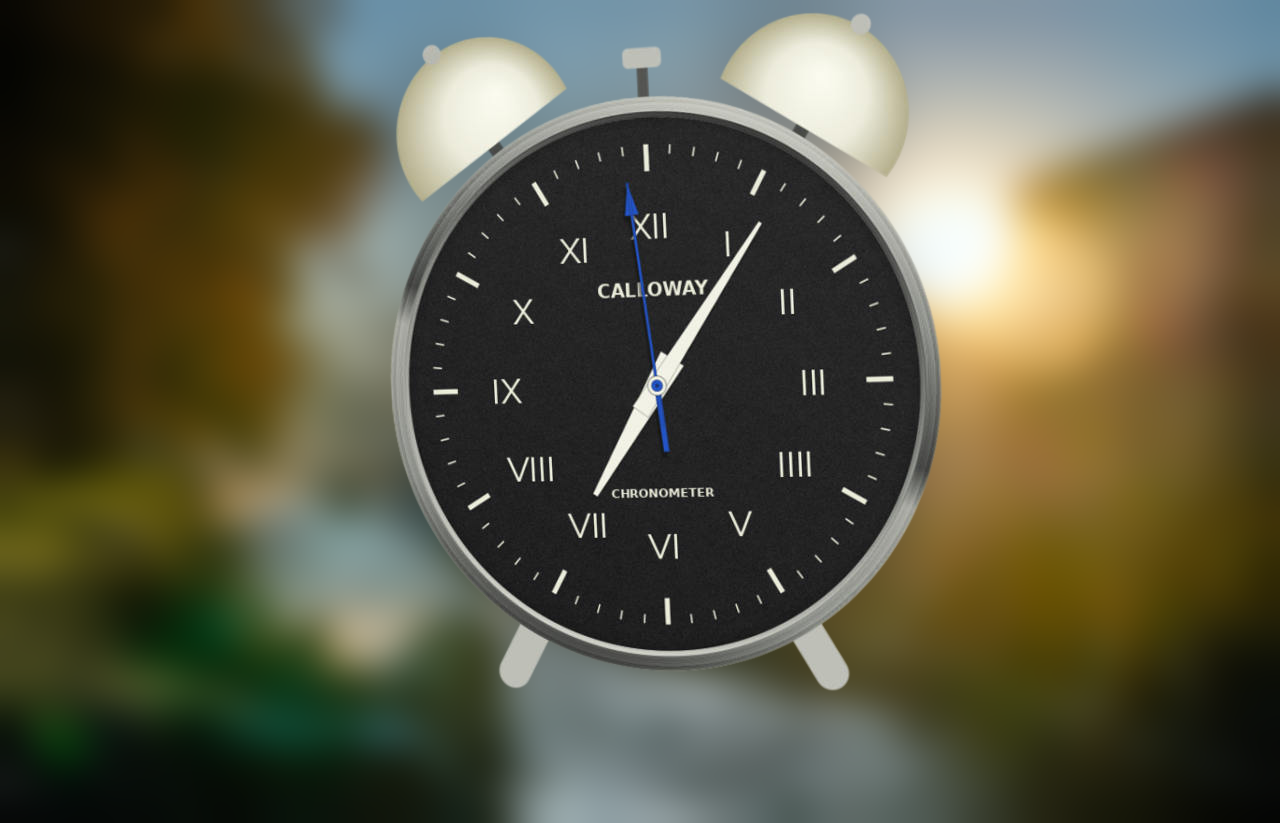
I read **7:05:59**
